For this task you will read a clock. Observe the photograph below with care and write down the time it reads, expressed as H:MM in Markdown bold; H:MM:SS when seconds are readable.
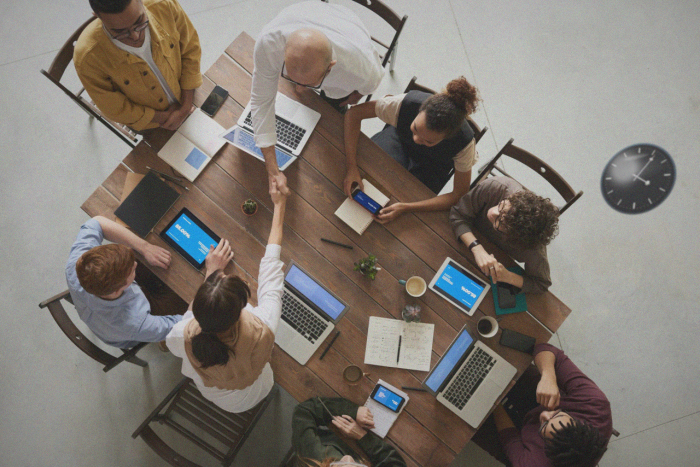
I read **4:06**
